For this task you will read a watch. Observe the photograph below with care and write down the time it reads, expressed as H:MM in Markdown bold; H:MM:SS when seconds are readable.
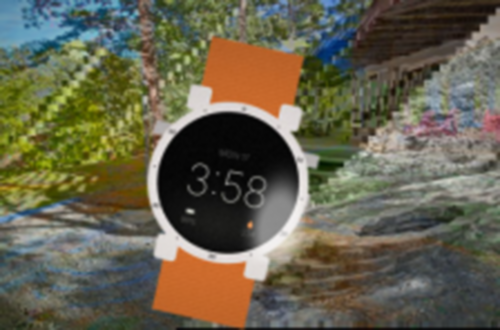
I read **3:58**
